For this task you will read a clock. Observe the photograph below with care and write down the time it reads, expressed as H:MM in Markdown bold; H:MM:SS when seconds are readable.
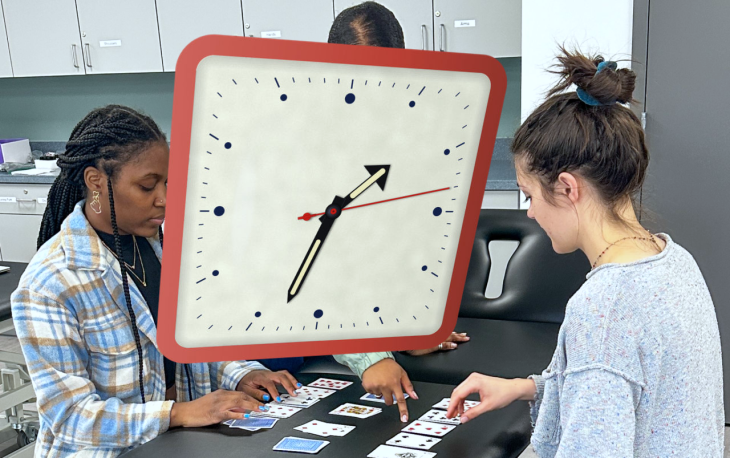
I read **1:33:13**
